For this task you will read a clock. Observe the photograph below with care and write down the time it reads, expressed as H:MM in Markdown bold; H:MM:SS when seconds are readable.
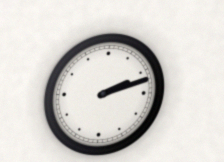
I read **2:12**
